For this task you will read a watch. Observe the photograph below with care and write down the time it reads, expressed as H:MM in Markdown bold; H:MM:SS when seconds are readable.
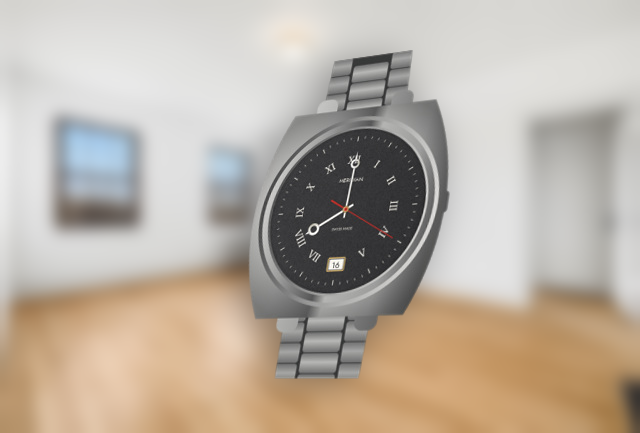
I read **8:00:20**
